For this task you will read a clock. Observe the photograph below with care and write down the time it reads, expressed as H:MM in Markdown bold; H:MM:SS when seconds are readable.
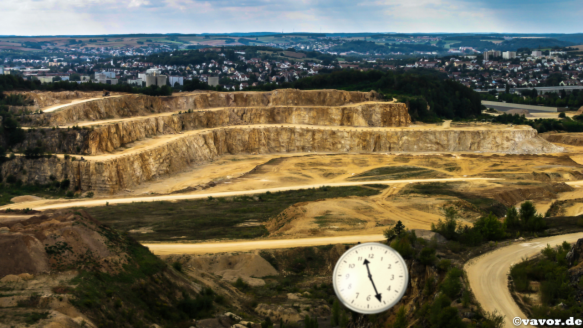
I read **11:26**
